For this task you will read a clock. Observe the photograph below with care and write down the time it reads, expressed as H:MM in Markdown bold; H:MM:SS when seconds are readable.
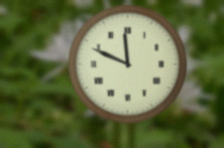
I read **11:49**
